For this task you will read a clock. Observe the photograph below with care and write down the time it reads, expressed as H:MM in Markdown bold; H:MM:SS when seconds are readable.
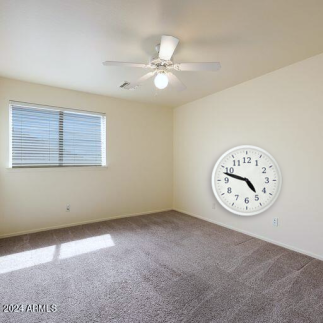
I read **4:48**
